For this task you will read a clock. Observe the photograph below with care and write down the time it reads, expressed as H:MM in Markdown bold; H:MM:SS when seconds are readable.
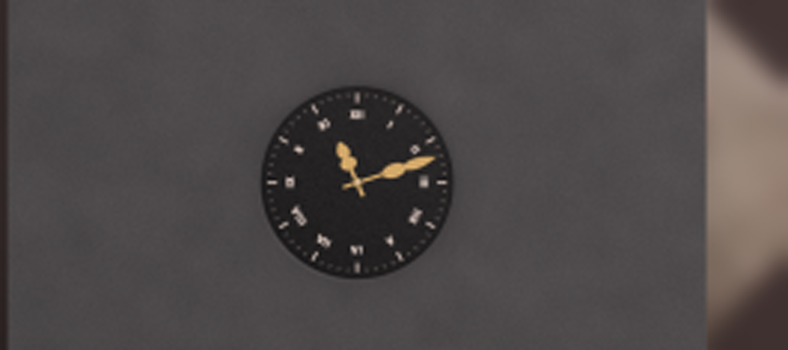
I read **11:12**
